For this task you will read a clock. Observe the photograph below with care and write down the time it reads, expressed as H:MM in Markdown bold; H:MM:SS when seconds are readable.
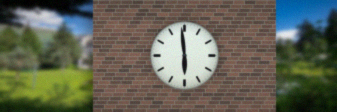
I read **5:59**
